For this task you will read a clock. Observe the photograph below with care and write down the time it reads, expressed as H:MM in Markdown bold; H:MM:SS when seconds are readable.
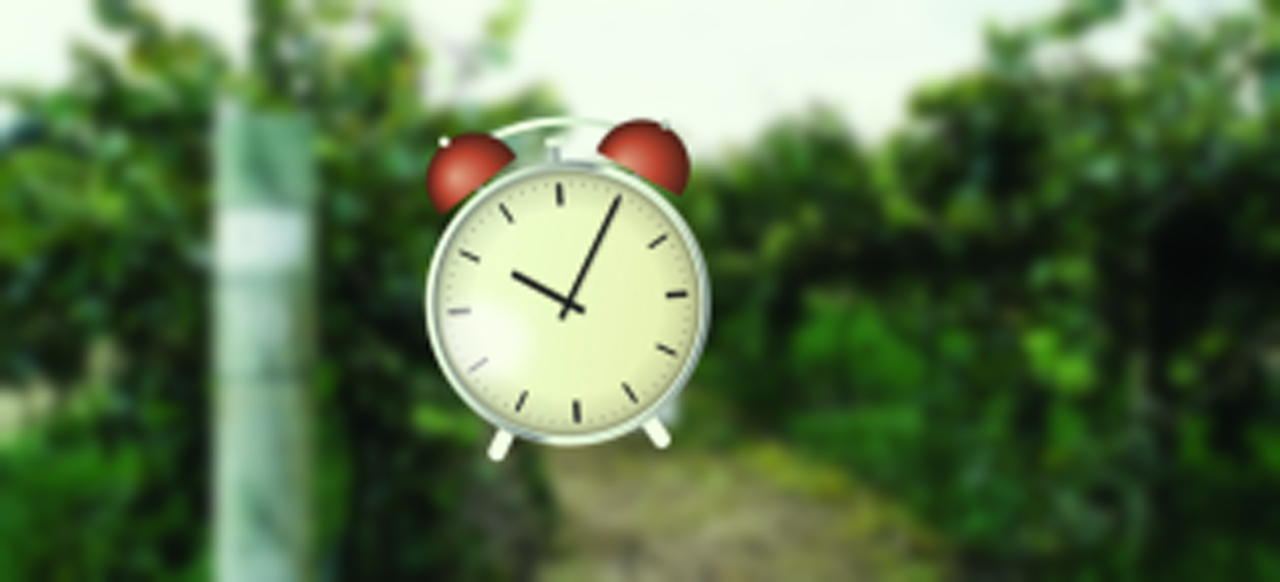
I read **10:05**
